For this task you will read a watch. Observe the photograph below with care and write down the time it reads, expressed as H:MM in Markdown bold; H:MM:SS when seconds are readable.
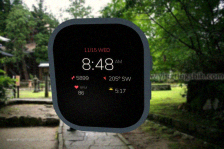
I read **8:48**
